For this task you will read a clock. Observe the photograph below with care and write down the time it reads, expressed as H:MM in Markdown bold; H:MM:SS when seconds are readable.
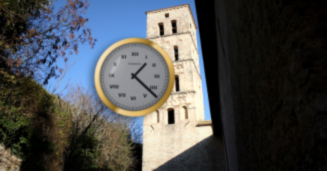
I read **1:22**
